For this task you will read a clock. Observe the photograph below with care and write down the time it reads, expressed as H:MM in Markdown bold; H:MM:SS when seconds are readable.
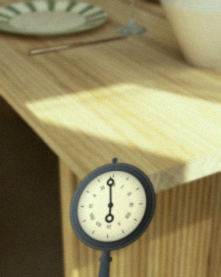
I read **5:59**
